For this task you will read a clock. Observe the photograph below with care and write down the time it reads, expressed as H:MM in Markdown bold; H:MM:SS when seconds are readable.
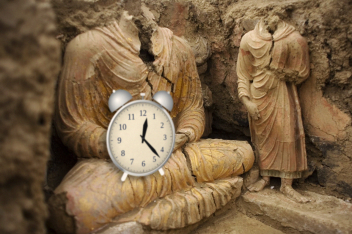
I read **12:23**
